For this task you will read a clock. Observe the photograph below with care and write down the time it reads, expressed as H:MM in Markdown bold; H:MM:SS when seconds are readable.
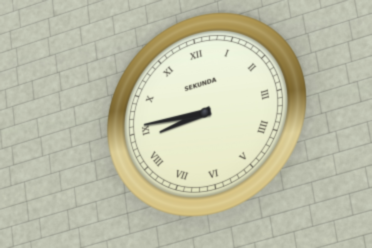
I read **8:46**
